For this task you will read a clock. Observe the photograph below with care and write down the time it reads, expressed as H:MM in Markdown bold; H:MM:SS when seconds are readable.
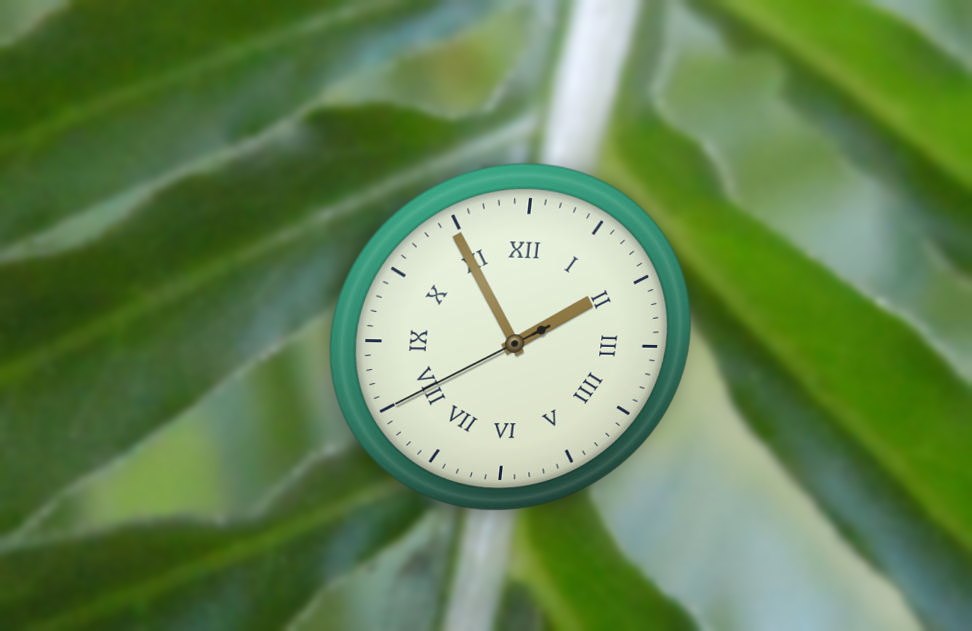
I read **1:54:40**
